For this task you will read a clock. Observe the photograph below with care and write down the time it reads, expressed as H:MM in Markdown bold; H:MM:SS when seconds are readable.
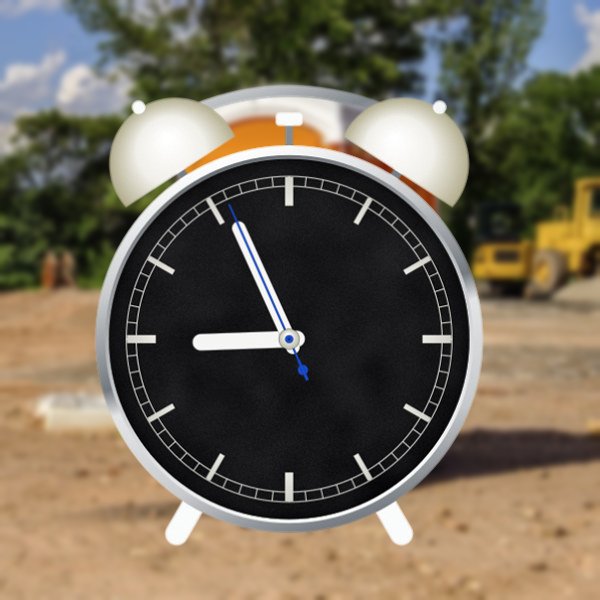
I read **8:55:56**
